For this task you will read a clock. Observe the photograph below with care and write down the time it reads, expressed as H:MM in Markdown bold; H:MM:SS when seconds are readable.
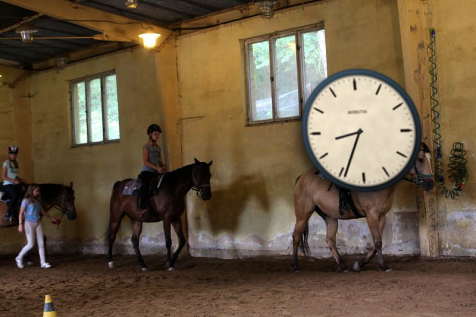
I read **8:34**
